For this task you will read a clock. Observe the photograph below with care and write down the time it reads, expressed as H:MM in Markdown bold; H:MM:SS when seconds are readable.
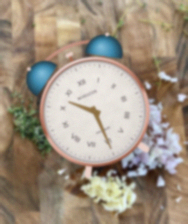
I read **10:30**
